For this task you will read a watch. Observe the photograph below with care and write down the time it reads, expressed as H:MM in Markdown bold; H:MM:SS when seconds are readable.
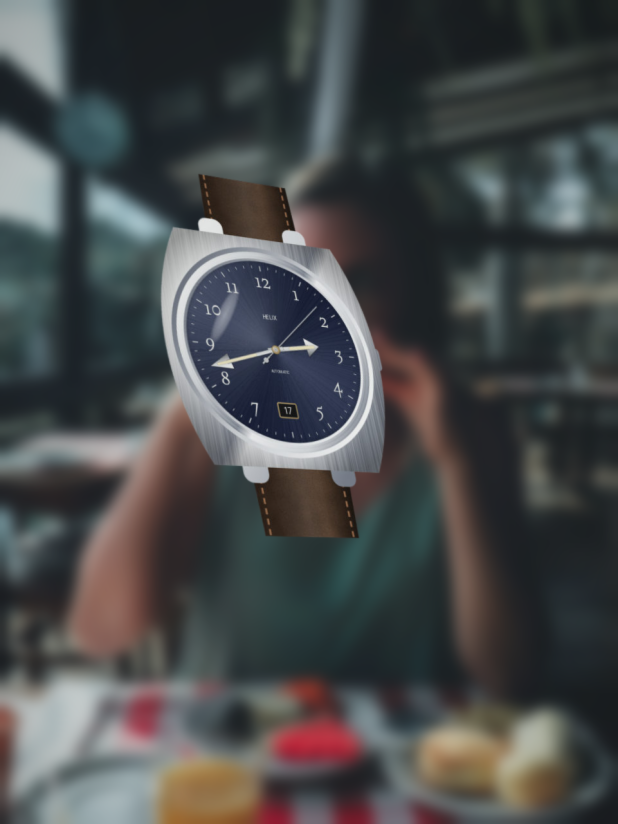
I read **2:42:08**
